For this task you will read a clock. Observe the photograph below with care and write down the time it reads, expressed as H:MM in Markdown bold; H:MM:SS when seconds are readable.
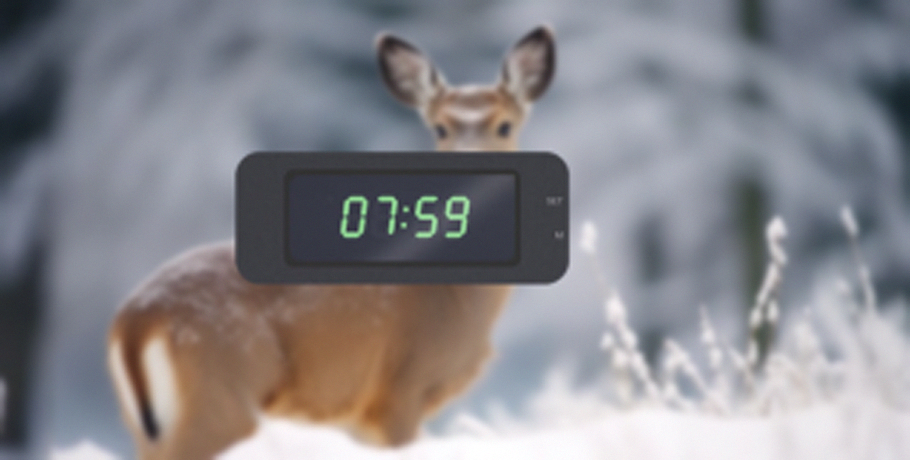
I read **7:59**
